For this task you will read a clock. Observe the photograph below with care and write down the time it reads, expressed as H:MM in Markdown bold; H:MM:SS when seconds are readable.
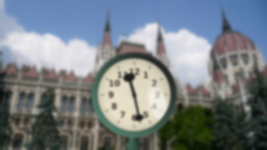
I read **11:28**
